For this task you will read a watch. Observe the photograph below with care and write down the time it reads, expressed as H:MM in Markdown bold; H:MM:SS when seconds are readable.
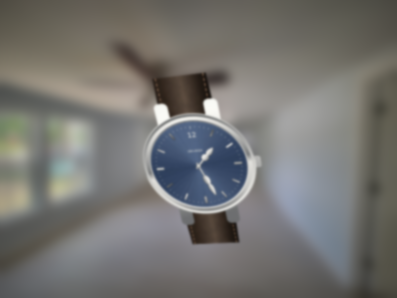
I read **1:27**
